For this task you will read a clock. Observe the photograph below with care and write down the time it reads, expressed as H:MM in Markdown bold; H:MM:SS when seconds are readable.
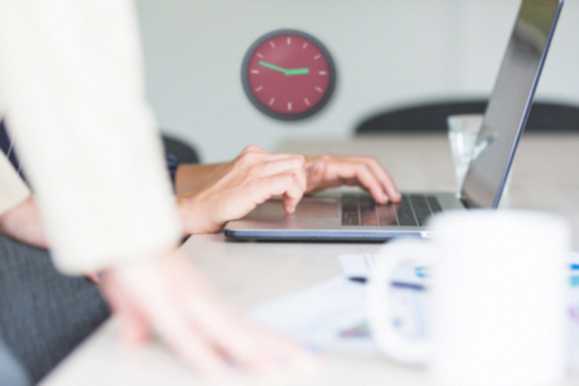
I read **2:48**
